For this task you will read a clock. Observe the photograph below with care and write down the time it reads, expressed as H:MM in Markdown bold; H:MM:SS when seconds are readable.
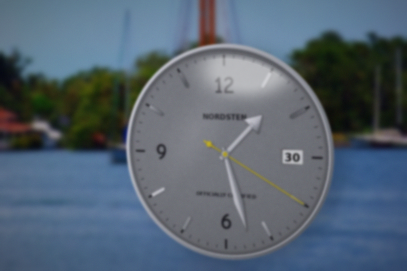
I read **1:27:20**
